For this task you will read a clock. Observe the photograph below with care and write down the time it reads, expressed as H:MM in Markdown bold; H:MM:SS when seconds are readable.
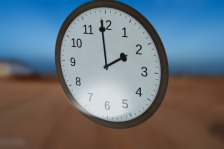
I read **1:59**
